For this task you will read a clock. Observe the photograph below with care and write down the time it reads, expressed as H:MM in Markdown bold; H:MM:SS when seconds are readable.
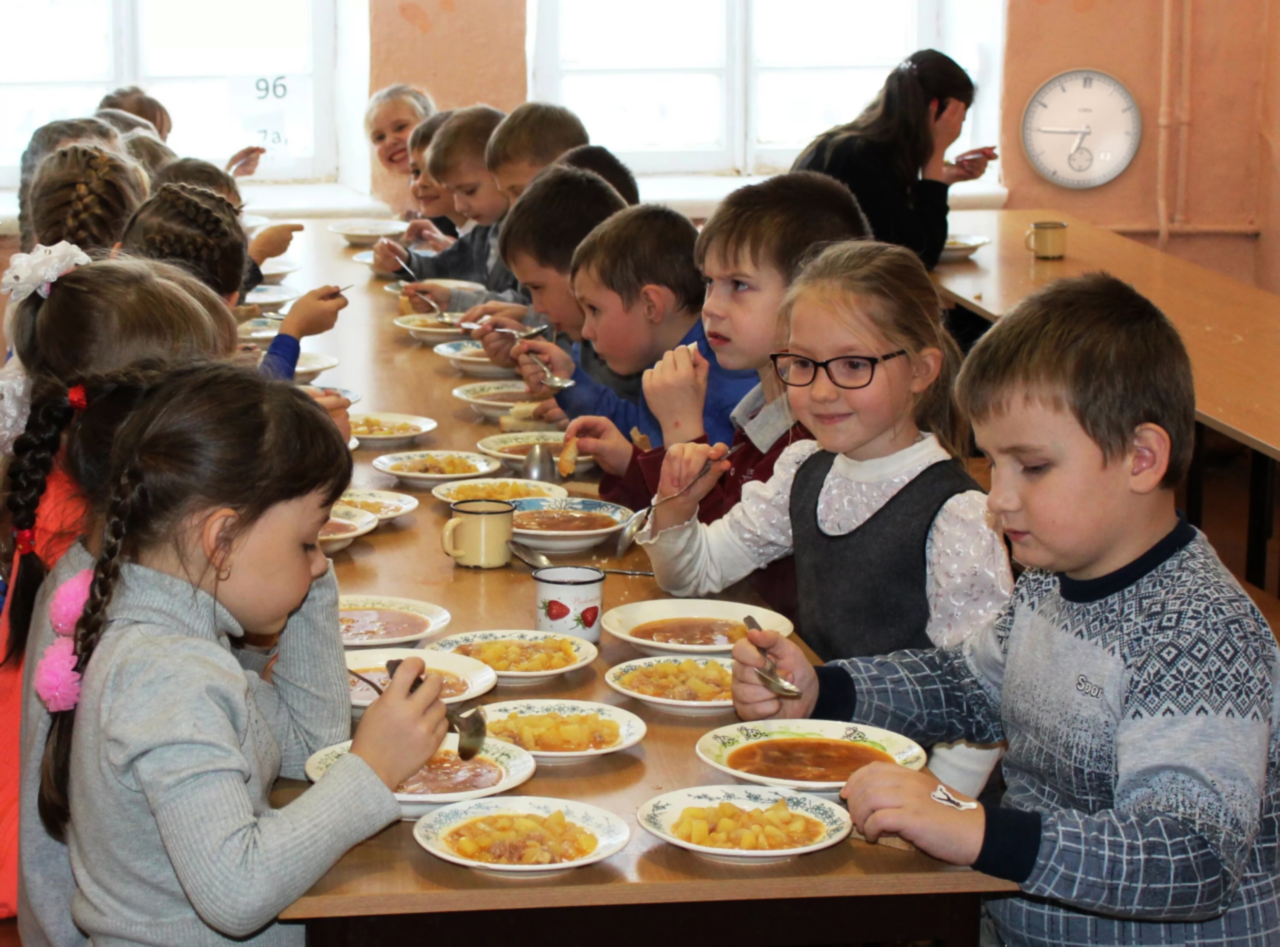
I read **6:45**
